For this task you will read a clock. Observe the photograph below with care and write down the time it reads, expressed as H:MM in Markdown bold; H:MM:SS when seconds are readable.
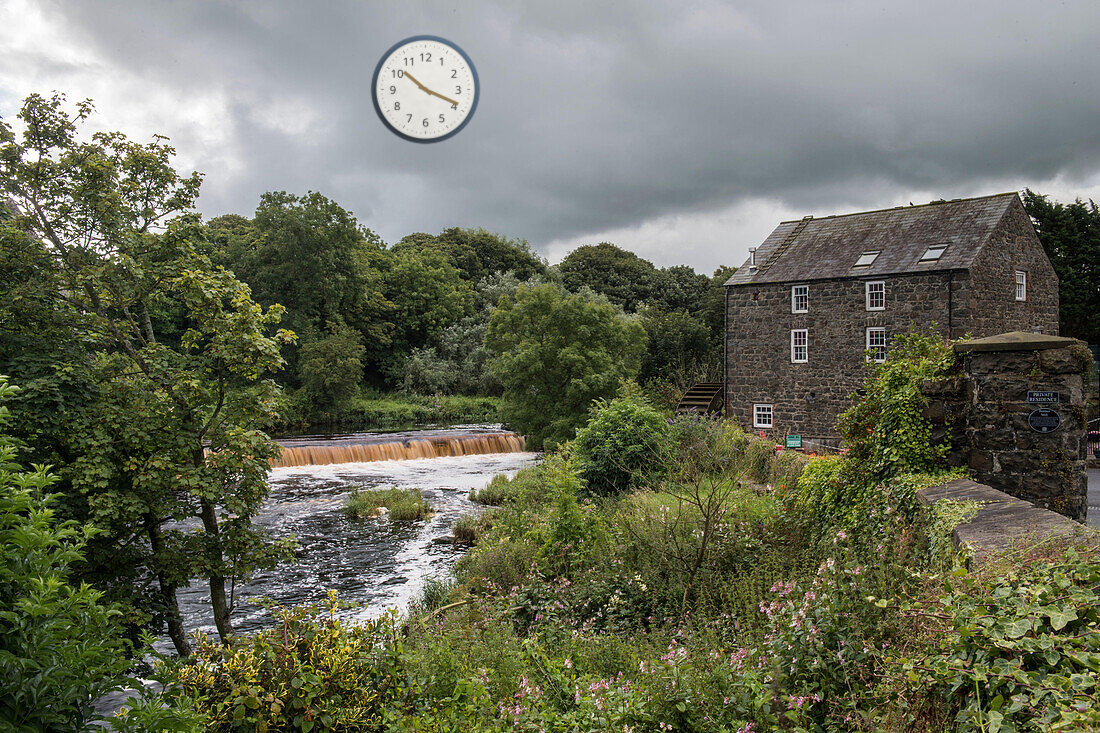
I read **10:19**
